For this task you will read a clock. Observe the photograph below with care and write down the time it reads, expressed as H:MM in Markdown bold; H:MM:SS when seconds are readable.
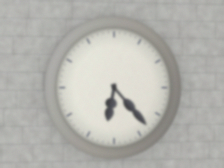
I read **6:23**
